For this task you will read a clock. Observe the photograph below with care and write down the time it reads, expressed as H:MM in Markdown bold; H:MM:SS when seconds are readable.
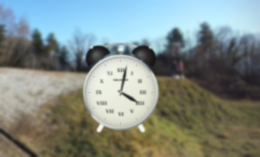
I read **4:02**
